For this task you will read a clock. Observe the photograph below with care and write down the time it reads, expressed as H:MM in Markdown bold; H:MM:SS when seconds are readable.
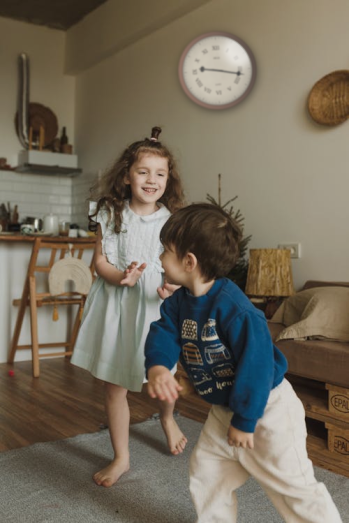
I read **9:17**
